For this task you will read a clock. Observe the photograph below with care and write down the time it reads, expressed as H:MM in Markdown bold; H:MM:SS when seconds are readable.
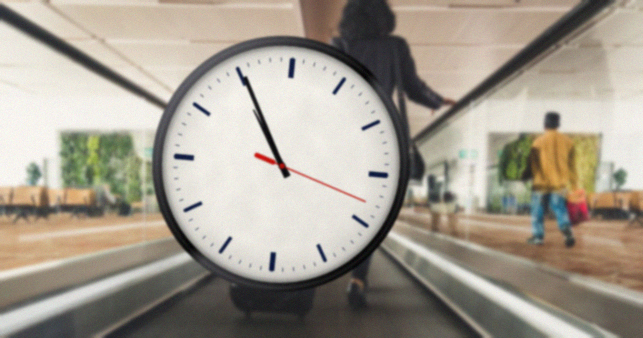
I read **10:55:18**
